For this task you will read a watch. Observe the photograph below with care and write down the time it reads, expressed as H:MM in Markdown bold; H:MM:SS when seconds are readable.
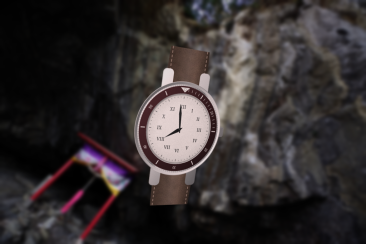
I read **7:59**
